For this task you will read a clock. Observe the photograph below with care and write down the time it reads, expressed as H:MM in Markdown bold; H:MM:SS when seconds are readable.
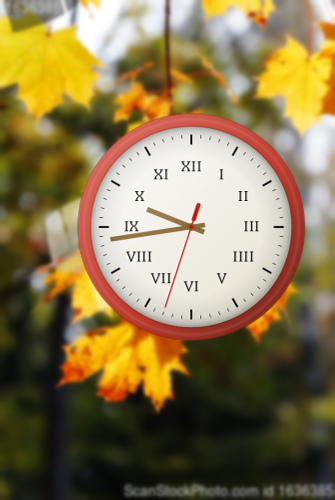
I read **9:43:33**
